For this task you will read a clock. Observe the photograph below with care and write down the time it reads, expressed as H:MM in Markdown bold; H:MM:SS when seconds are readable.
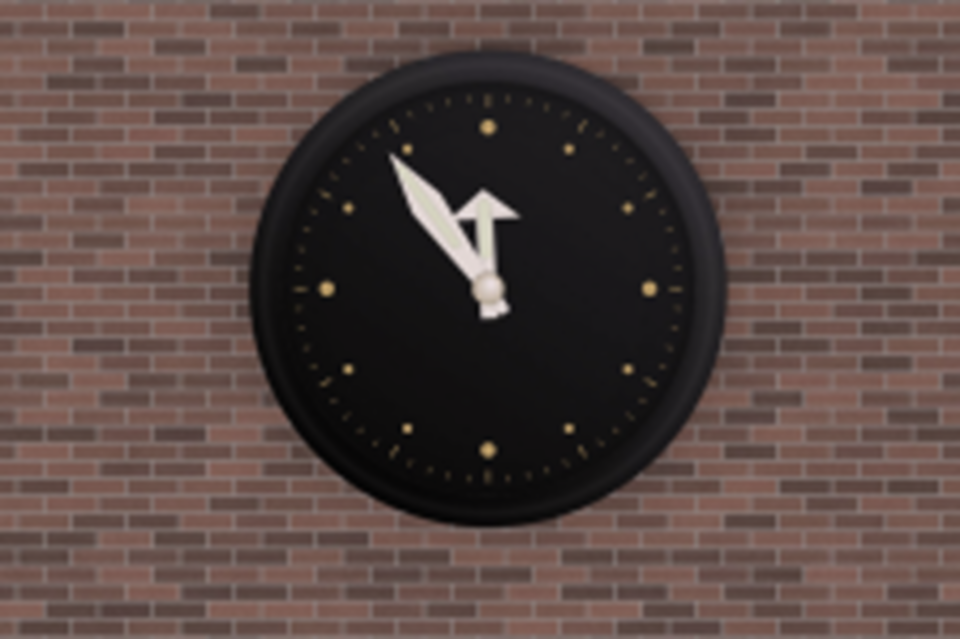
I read **11:54**
